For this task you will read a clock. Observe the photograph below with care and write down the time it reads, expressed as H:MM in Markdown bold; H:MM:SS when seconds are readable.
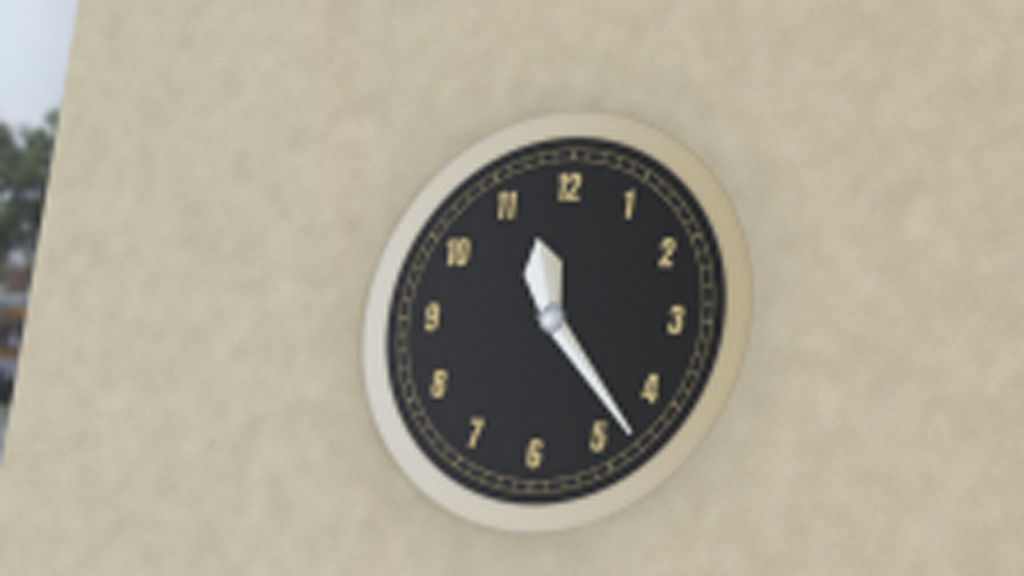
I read **11:23**
